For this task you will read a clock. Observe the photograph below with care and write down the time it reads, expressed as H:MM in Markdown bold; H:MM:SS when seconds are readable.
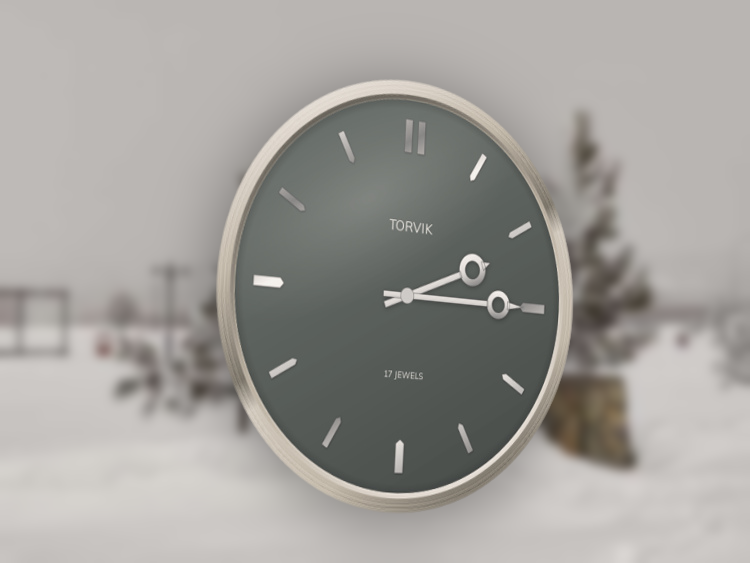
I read **2:15**
